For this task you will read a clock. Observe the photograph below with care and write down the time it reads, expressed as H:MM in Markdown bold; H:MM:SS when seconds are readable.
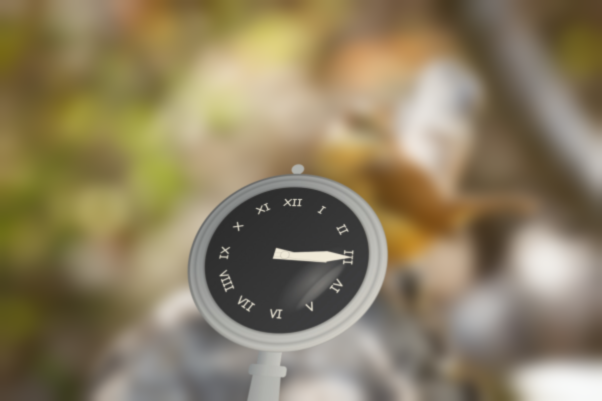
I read **3:15**
